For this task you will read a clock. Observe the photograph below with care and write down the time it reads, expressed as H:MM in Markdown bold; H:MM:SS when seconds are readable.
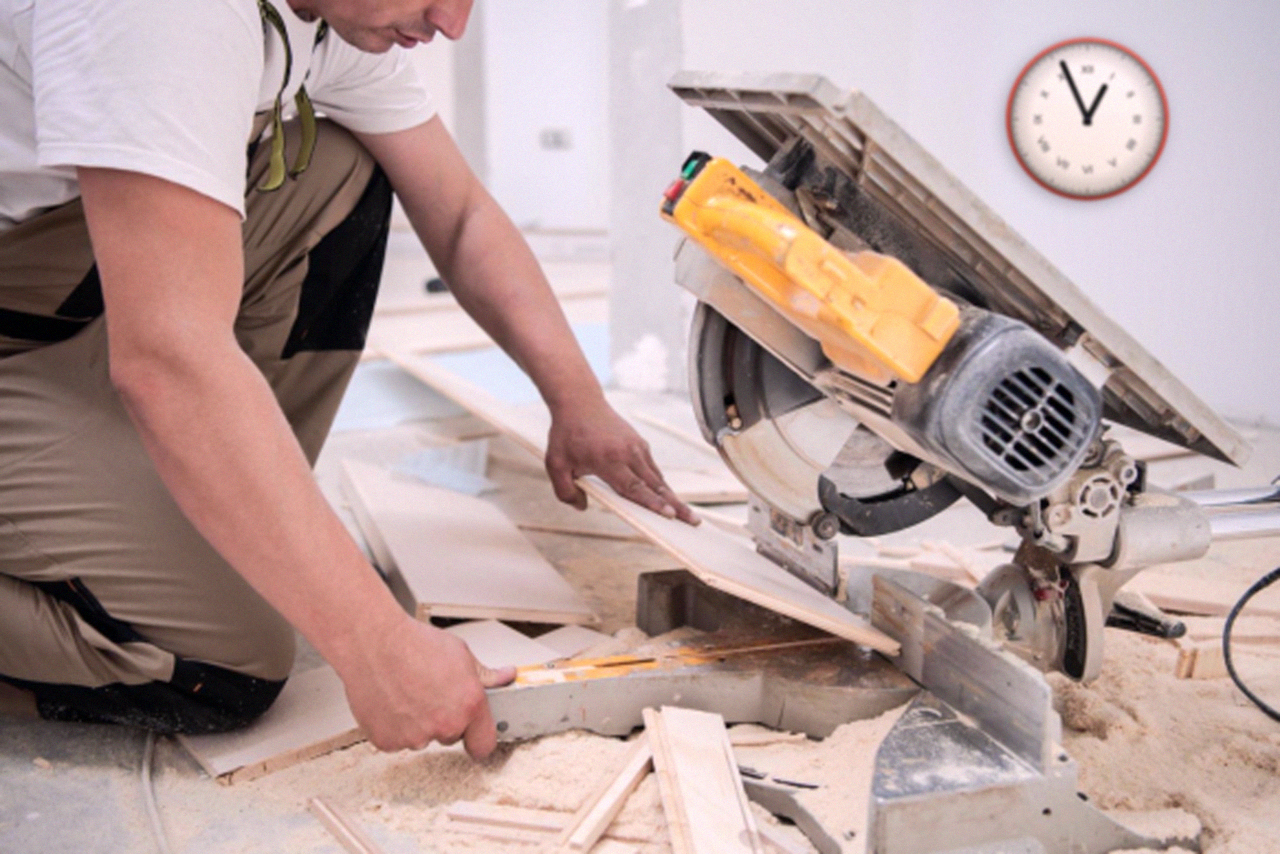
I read **12:56**
